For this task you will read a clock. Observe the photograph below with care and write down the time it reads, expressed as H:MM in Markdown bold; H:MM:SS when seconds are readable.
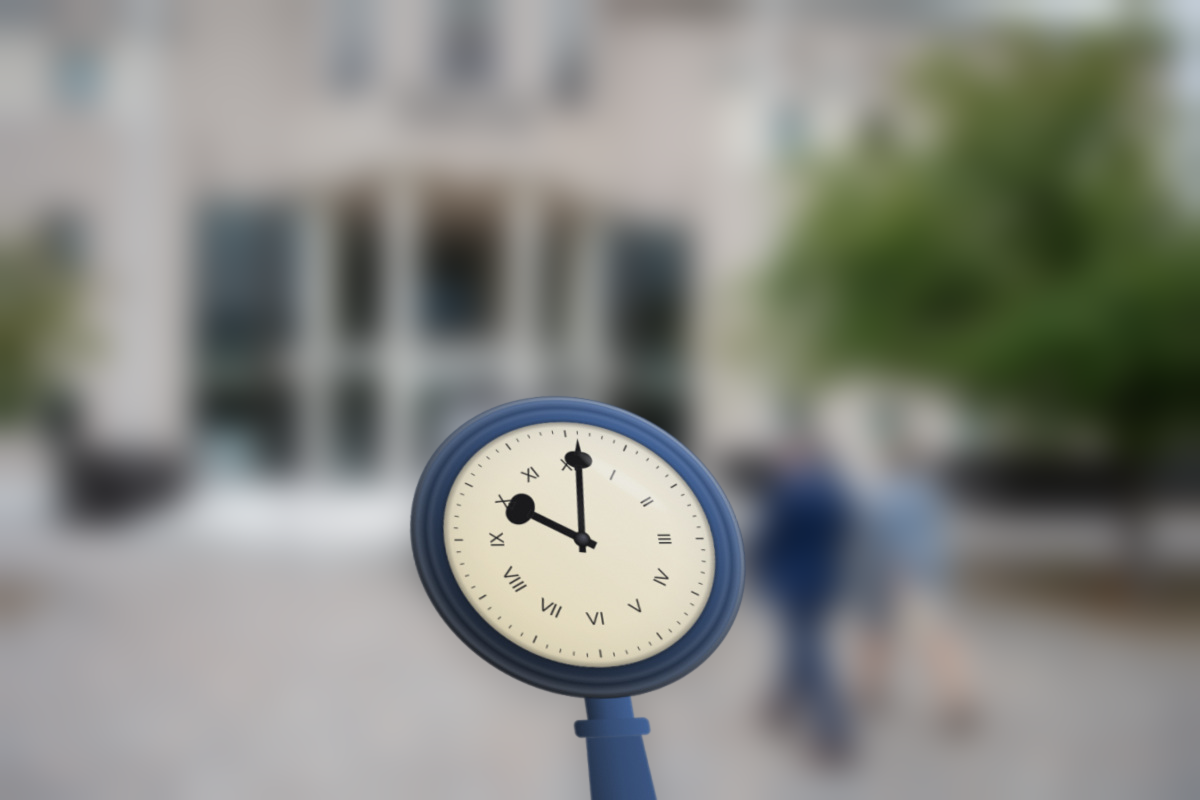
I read **10:01**
